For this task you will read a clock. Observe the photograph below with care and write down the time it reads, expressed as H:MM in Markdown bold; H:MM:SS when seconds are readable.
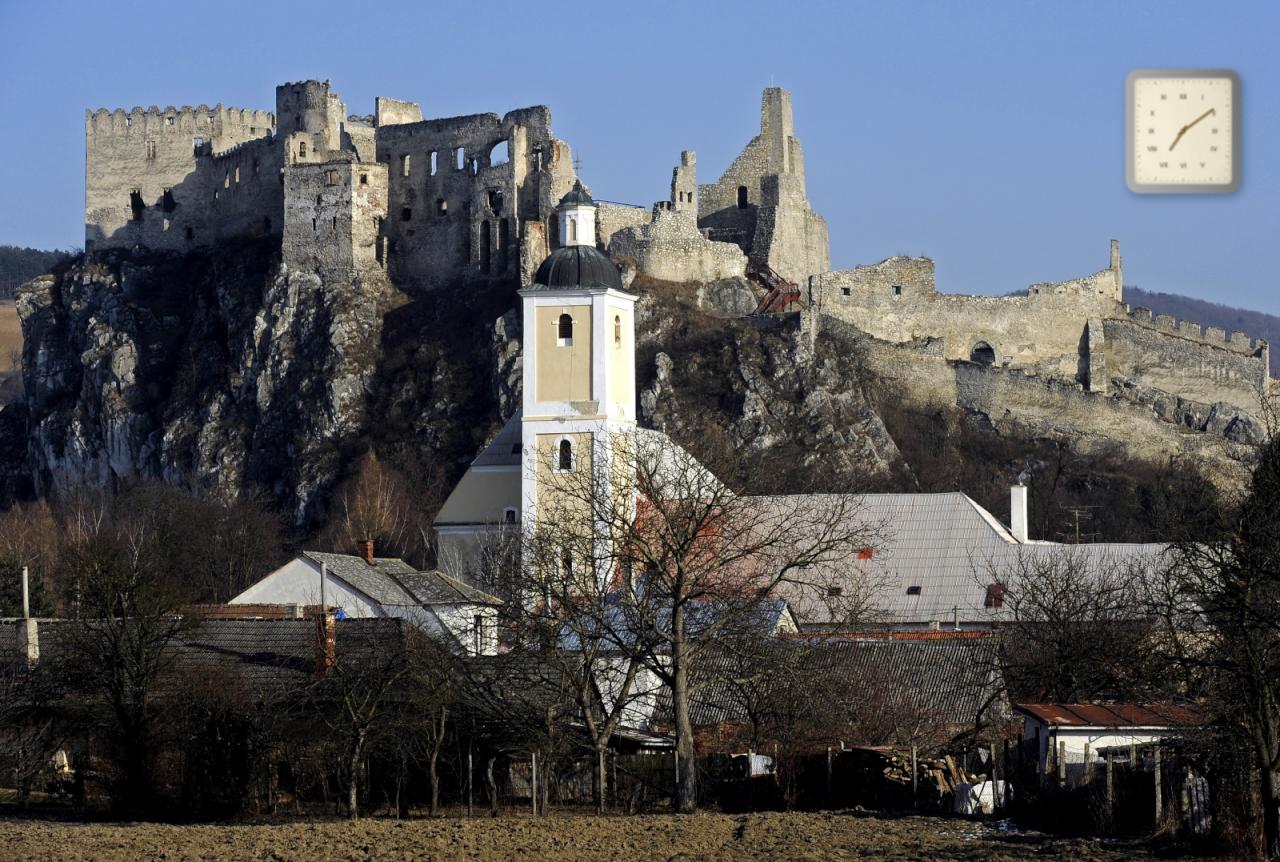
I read **7:09**
